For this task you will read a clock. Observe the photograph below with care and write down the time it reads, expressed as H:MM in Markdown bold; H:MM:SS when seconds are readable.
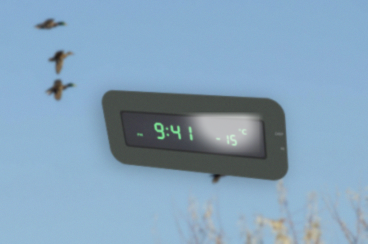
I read **9:41**
